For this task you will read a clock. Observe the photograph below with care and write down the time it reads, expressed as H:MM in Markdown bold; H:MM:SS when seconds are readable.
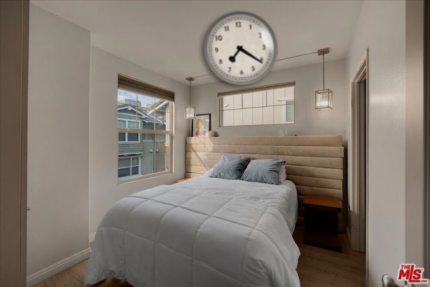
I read **7:21**
